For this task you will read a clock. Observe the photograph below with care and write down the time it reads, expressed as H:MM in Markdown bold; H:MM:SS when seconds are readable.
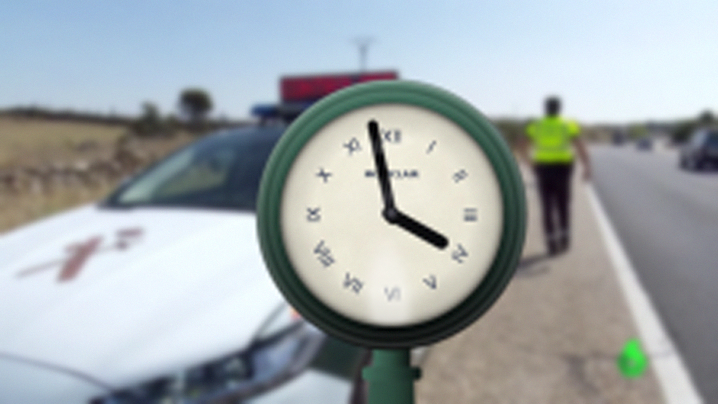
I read **3:58**
